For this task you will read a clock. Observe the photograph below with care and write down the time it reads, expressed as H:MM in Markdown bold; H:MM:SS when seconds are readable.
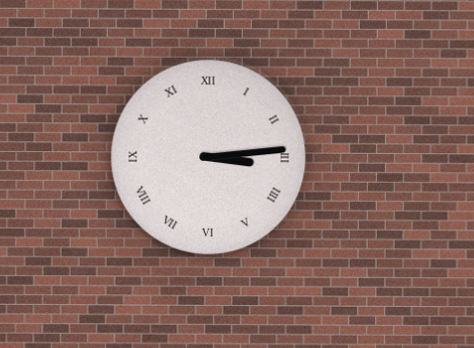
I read **3:14**
